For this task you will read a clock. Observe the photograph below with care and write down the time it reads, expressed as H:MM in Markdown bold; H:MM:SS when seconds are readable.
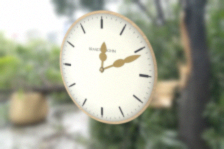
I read **12:11**
